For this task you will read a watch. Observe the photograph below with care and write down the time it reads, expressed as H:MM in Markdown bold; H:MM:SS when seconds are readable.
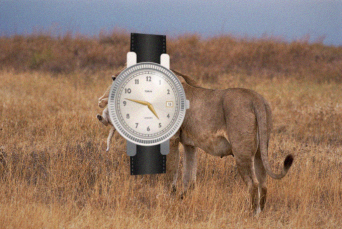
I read **4:47**
